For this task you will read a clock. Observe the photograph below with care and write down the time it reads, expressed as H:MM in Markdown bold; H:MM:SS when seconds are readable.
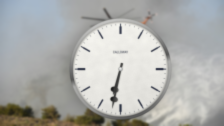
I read **6:32**
